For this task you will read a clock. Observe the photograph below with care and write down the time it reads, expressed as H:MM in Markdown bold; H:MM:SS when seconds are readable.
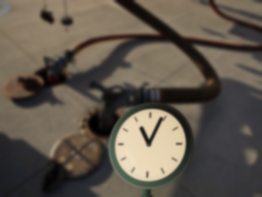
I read **11:04**
